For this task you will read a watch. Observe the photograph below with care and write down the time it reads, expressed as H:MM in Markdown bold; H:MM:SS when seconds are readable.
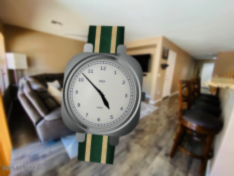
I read **4:52**
